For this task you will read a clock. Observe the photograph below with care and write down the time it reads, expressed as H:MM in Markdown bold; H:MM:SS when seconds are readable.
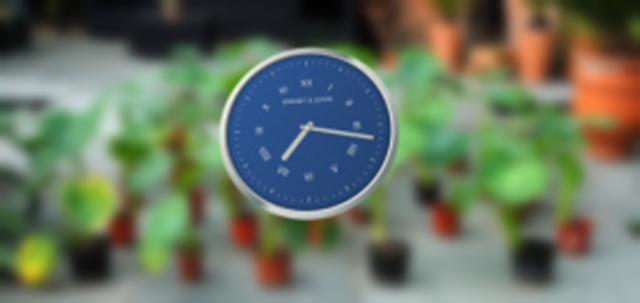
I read **7:17**
